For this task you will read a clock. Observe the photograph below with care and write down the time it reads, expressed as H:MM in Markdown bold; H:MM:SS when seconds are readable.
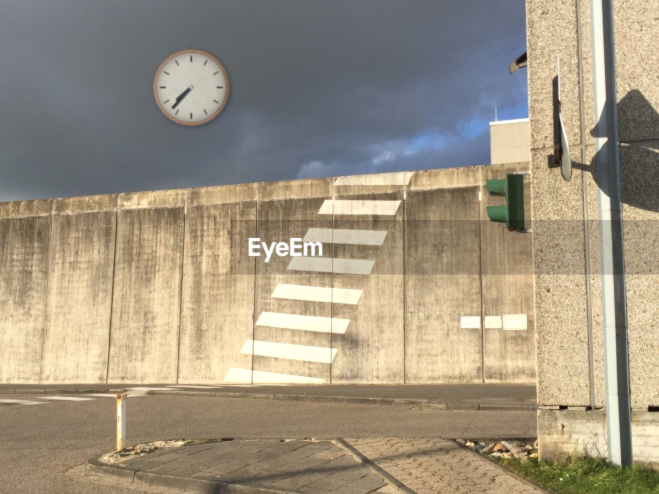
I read **7:37**
